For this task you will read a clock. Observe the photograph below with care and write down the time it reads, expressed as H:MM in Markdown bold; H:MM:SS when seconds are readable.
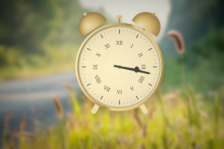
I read **3:17**
